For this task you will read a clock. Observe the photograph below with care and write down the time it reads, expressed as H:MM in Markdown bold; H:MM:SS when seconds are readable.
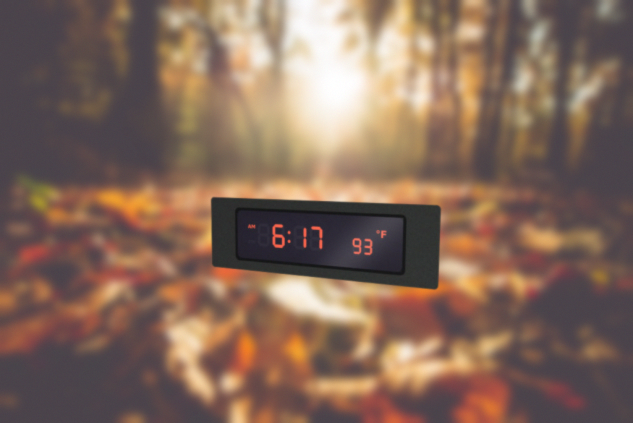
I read **6:17**
